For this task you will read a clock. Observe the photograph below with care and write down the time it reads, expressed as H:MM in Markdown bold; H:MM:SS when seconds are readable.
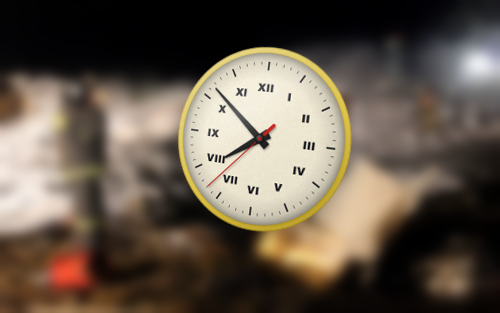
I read **7:51:37**
